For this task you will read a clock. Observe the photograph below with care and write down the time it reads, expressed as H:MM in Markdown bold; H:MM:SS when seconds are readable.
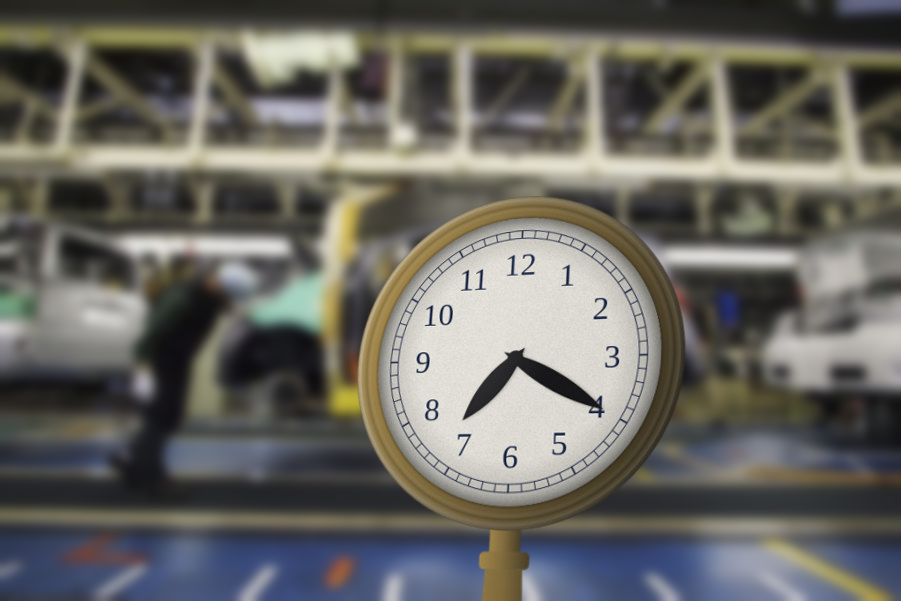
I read **7:20**
